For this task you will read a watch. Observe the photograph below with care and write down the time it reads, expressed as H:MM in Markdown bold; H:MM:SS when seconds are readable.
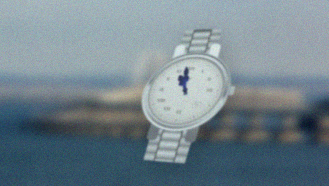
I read **10:58**
